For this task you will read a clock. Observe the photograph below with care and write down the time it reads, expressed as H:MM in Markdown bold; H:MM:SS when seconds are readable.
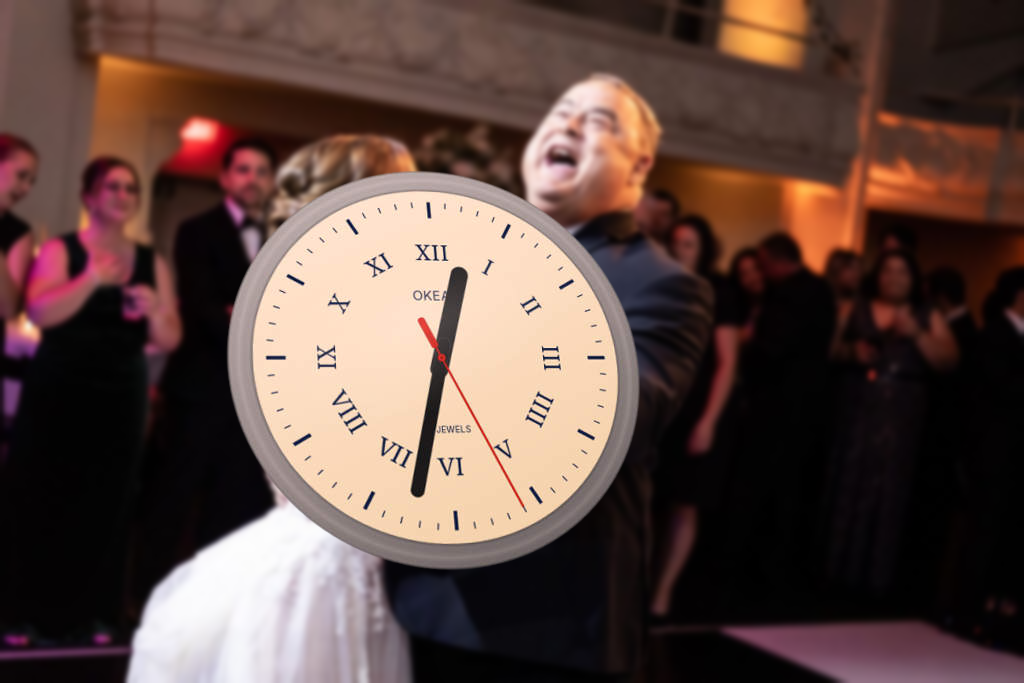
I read **12:32:26**
